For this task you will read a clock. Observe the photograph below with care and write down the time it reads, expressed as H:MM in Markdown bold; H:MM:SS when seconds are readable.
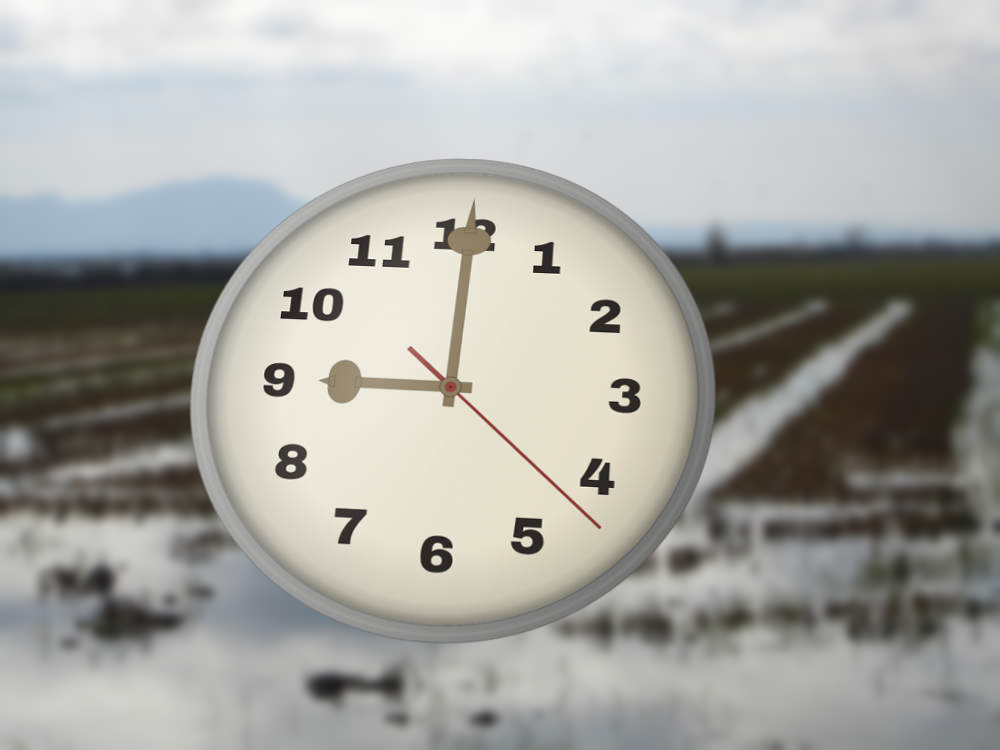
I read **9:00:22**
